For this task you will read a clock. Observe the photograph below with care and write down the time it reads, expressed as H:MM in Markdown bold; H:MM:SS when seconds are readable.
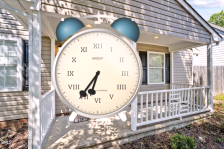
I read **6:36**
